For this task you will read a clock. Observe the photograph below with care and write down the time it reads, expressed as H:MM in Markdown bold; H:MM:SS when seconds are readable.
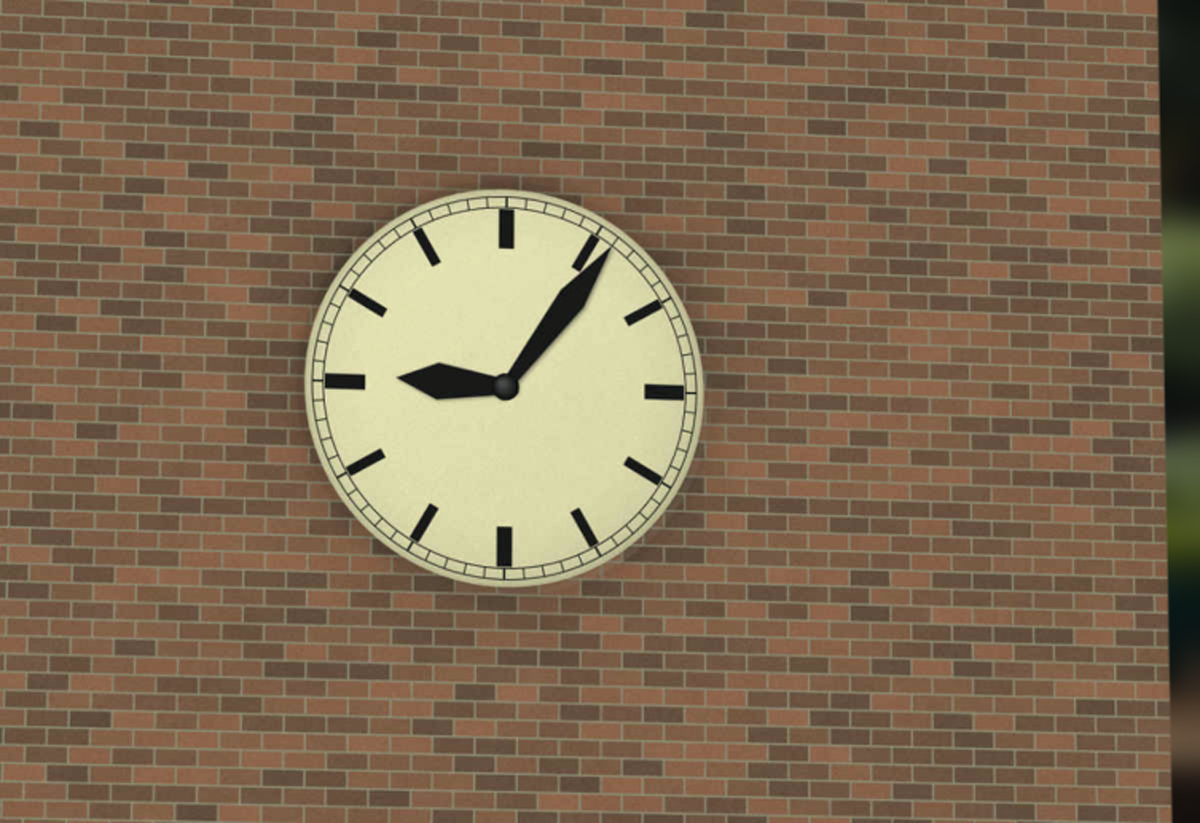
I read **9:06**
